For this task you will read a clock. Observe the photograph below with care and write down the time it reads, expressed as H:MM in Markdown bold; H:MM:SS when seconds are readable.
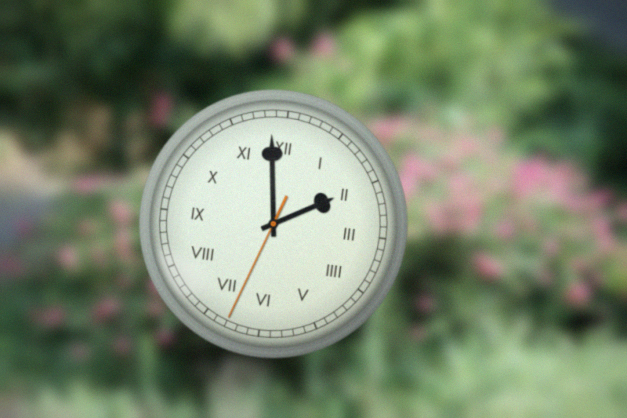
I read **1:58:33**
